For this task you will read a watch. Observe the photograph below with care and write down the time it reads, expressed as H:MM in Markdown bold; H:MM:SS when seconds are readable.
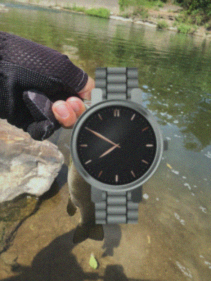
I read **7:50**
